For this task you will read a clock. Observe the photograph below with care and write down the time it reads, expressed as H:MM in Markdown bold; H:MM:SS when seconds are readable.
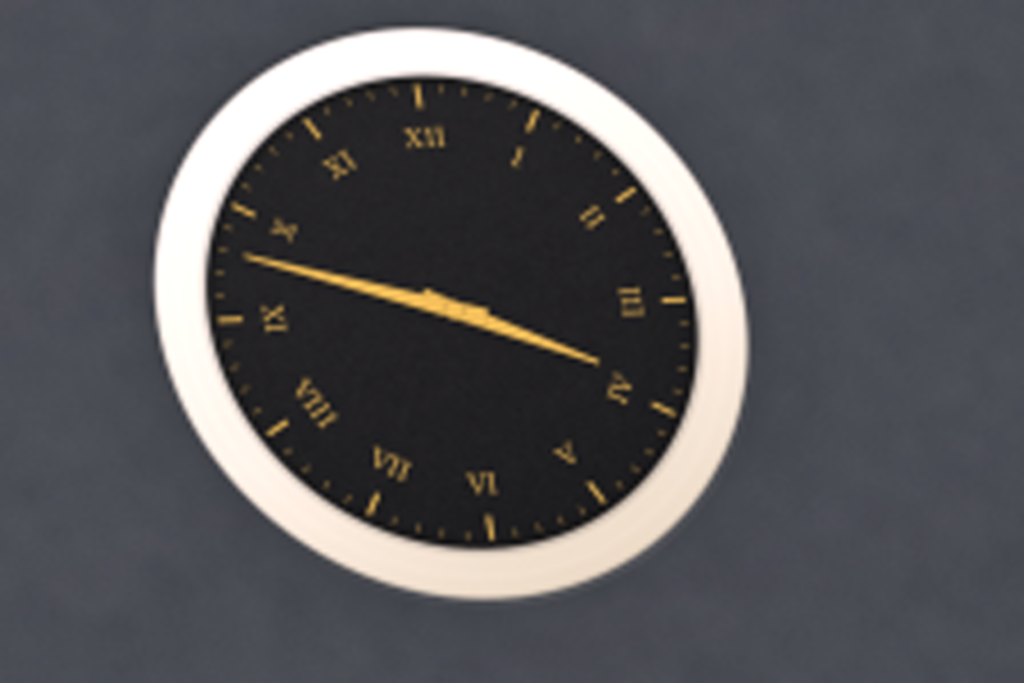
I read **3:48**
